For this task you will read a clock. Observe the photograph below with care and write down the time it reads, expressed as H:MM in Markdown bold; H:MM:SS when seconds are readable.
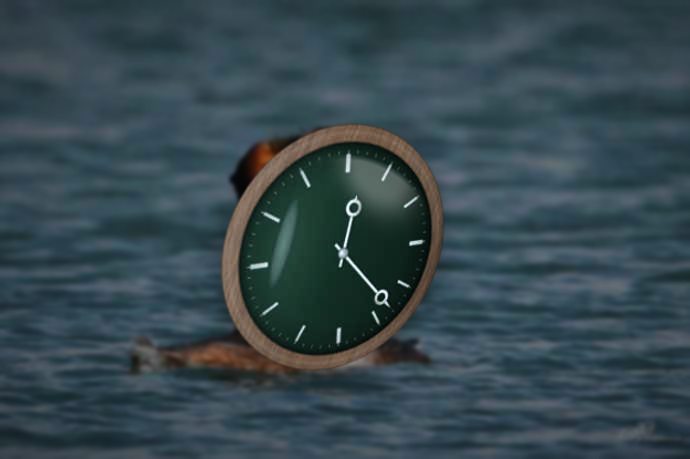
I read **12:23**
